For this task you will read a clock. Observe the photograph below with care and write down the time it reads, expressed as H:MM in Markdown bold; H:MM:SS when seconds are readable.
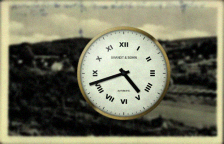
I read **4:42**
